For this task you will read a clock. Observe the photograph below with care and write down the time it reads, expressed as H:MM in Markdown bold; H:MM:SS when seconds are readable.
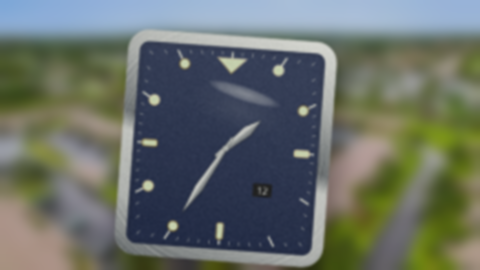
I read **1:35**
